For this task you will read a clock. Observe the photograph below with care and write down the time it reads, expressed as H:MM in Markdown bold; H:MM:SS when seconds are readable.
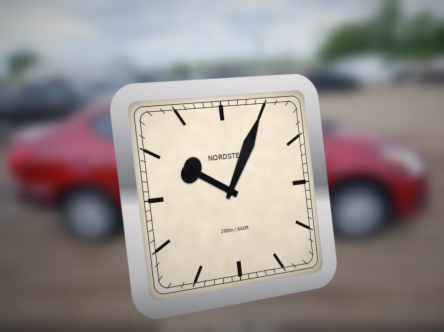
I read **10:05**
